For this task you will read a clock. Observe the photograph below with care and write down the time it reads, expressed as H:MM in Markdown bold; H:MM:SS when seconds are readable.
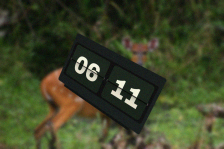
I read **6:11**
